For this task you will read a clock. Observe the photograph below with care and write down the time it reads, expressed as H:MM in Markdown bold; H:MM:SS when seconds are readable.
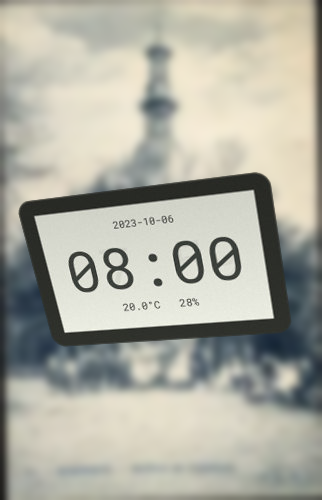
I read **8:00**
